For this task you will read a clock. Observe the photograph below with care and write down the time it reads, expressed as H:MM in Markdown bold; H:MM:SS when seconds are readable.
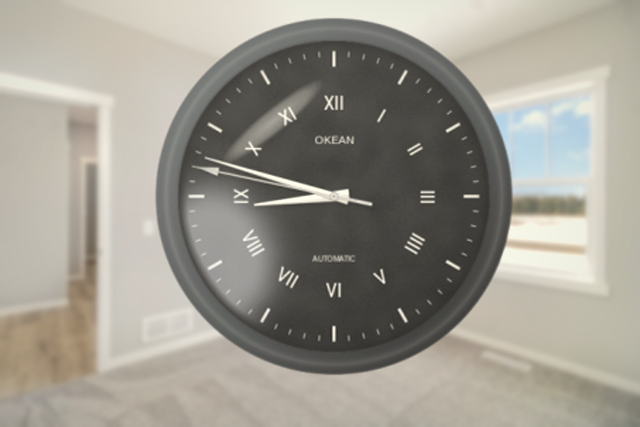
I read **8:47:47**
